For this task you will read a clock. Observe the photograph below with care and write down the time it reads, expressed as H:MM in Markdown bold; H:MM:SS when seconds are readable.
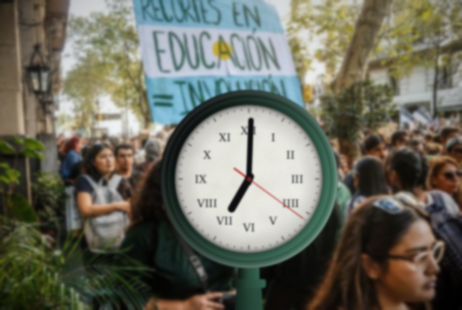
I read **7:00:21**
